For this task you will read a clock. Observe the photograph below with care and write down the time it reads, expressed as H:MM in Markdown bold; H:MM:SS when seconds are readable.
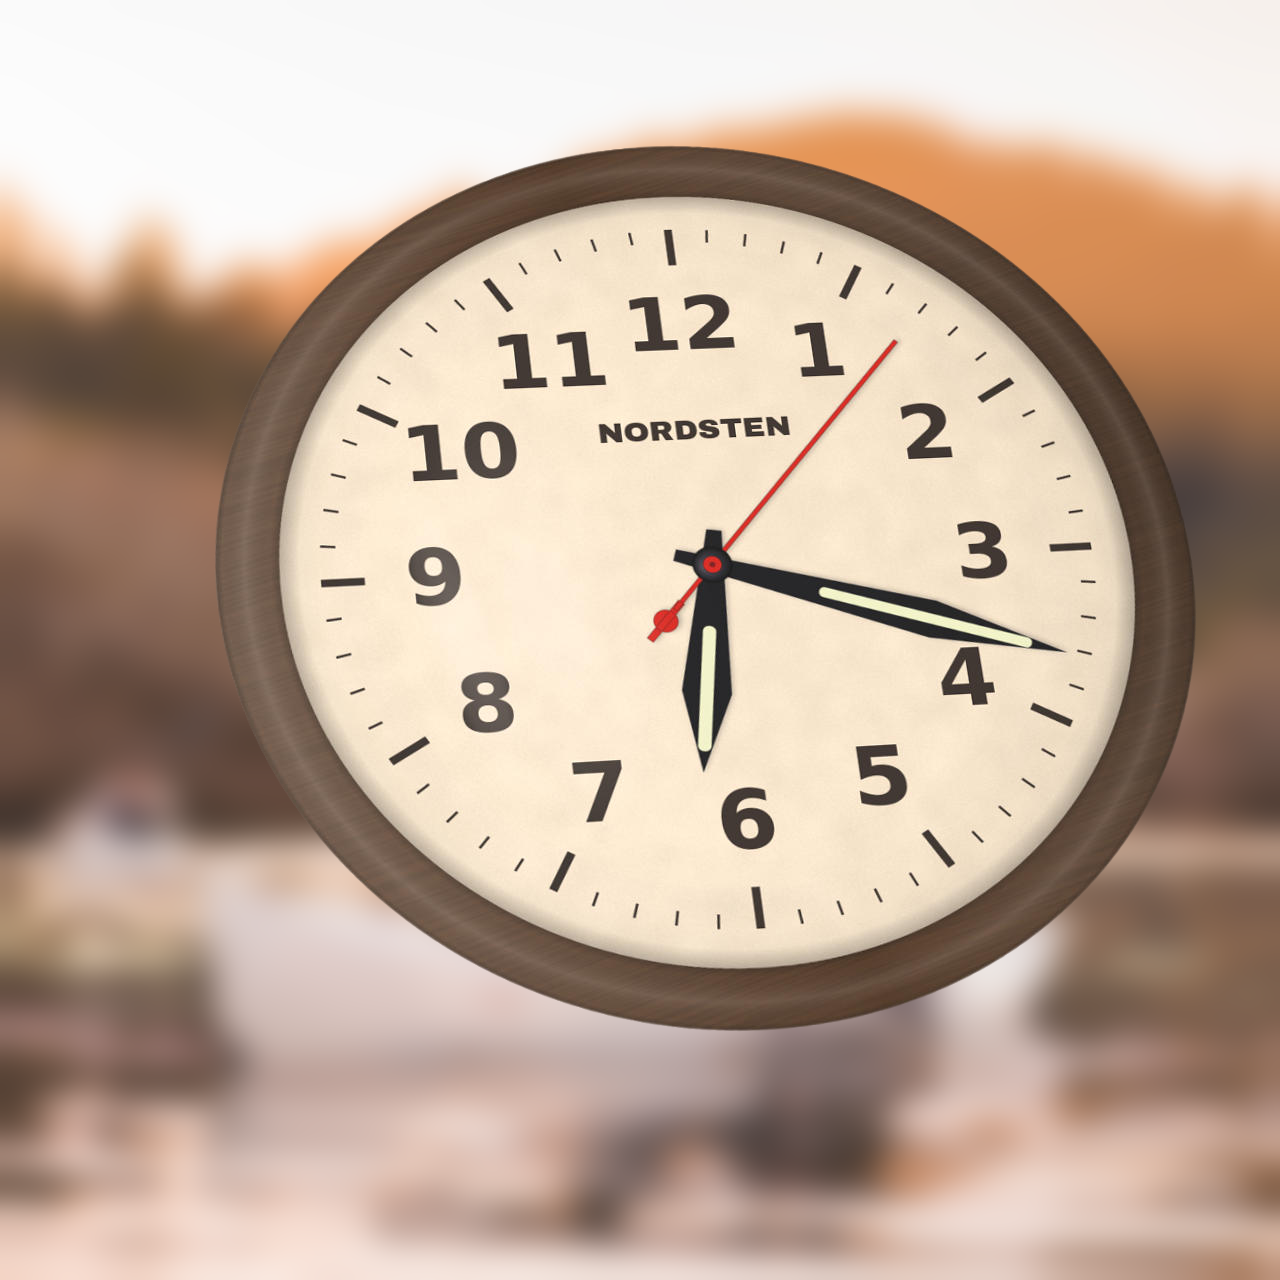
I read **6:18:07**
